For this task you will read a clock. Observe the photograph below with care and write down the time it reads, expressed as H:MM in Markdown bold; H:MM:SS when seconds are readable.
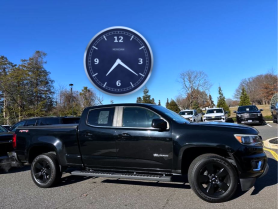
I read **7:21**
